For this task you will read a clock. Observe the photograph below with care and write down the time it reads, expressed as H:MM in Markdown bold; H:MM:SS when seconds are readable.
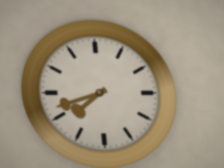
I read **7:42**
